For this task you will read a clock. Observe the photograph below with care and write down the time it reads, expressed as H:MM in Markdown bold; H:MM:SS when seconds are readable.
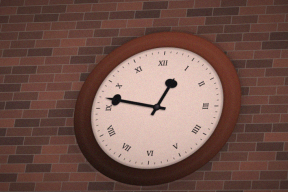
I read **12:47**
